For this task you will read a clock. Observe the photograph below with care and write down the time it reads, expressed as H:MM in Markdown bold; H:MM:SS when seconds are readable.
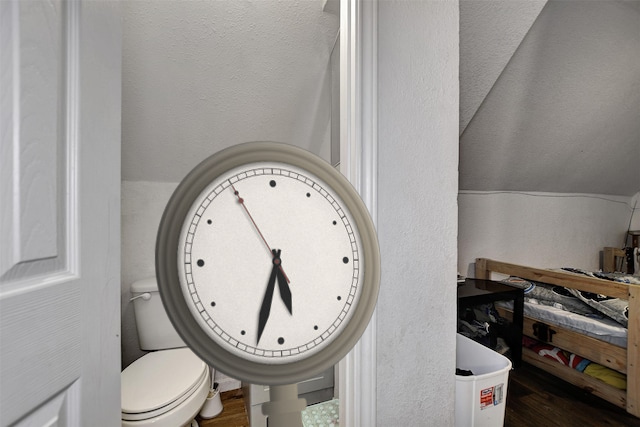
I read **5:32:55**
